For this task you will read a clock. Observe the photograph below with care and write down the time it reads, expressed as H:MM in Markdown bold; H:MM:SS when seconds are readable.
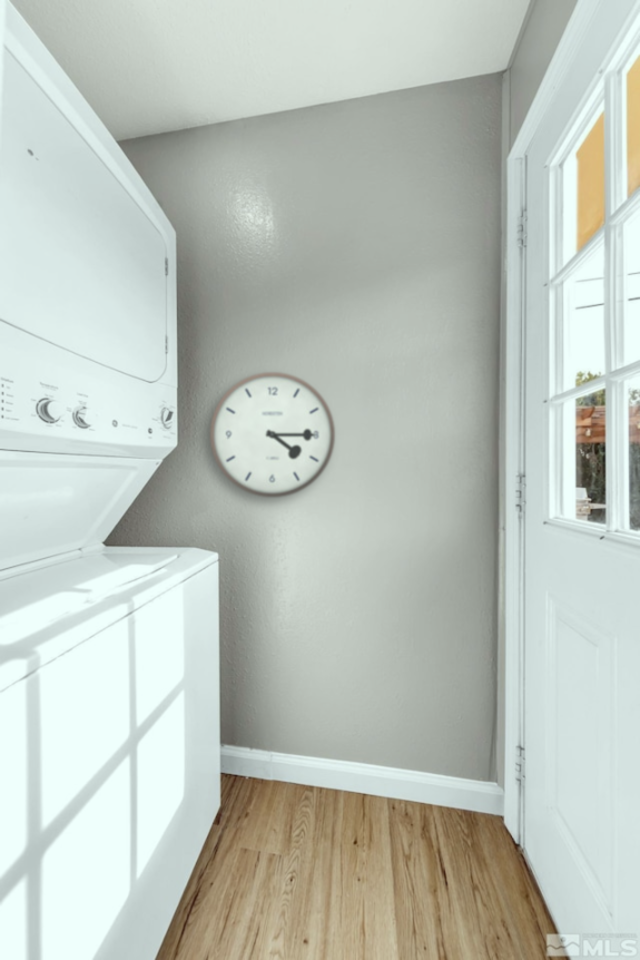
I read **4:15**
